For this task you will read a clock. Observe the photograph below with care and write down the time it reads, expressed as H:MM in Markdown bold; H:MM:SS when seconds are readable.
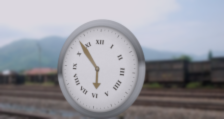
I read **5:53**
